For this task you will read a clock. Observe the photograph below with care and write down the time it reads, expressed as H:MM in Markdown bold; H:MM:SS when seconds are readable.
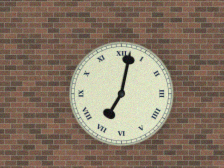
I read **7:02**
